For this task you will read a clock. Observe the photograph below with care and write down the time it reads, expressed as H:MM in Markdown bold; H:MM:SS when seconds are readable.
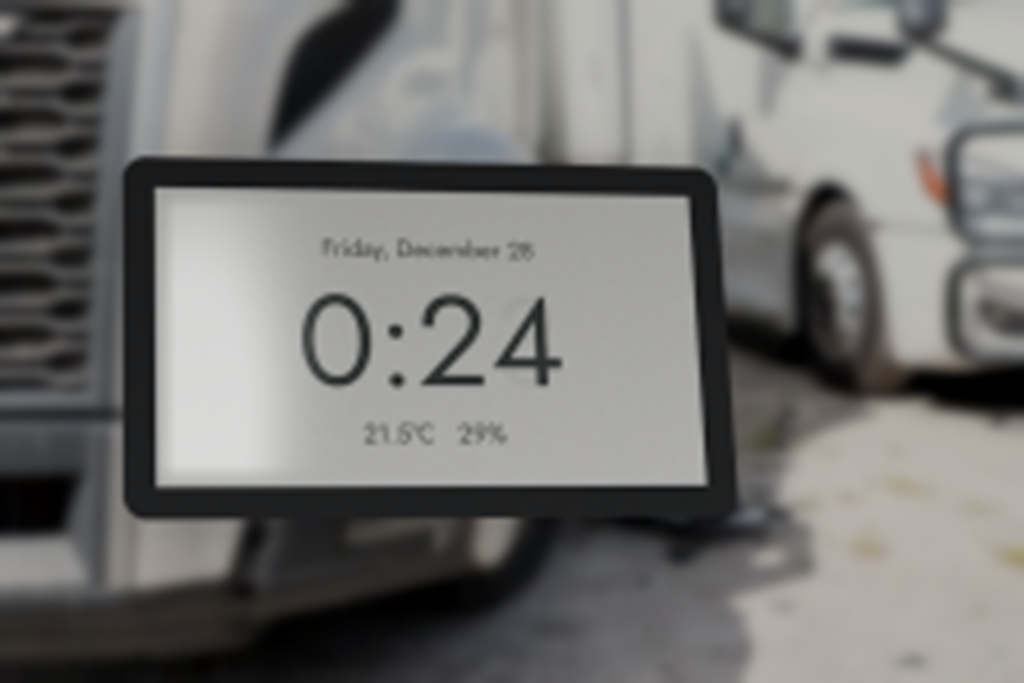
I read **0:24**
